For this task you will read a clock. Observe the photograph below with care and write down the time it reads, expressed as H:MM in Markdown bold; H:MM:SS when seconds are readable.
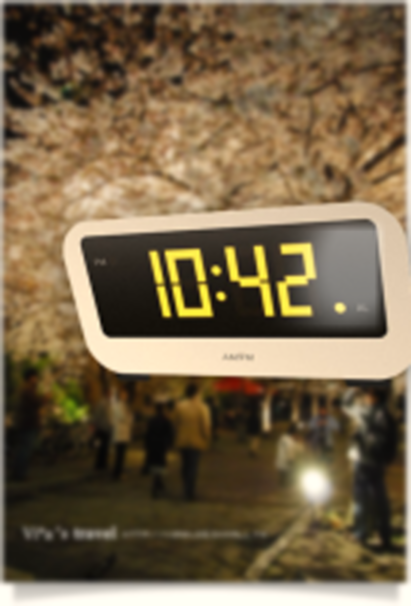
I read **10:42**
